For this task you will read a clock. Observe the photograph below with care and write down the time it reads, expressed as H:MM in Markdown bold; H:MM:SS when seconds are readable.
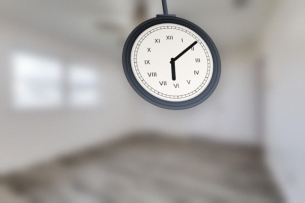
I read **6:09**
